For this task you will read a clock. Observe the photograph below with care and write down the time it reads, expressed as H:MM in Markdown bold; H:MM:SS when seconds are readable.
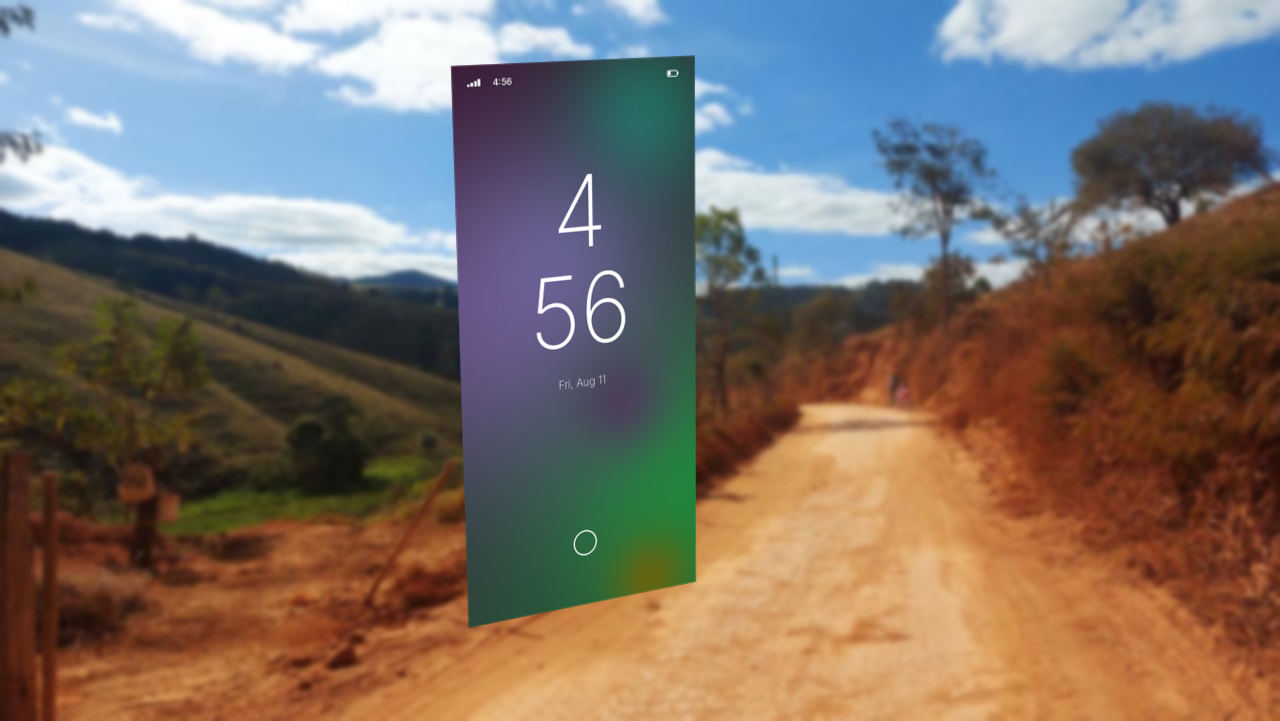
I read **4:56**
